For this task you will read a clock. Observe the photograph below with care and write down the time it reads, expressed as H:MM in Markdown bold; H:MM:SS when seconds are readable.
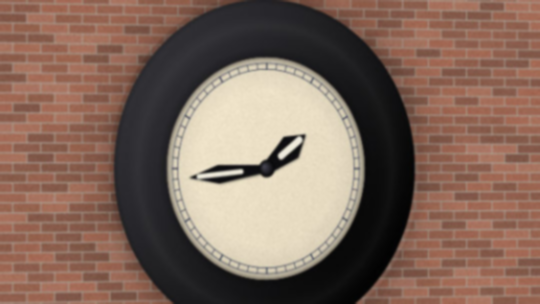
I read **1:44**
